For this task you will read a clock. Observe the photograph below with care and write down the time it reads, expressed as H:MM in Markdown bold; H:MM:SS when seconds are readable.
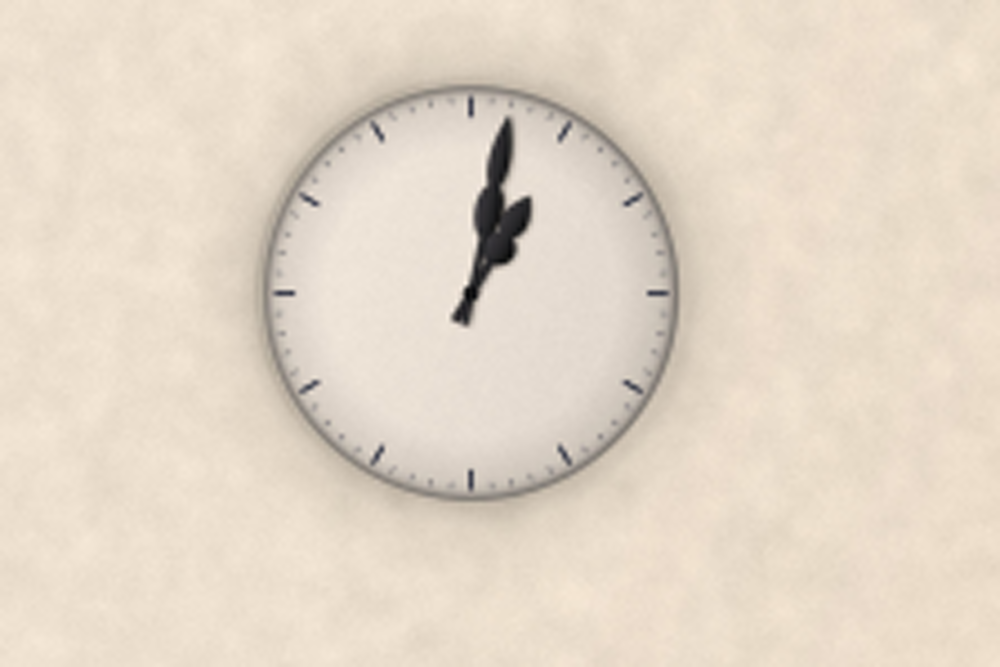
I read **1:02**
